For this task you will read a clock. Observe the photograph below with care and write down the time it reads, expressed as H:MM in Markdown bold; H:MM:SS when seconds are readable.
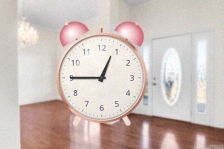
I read **12:45**
